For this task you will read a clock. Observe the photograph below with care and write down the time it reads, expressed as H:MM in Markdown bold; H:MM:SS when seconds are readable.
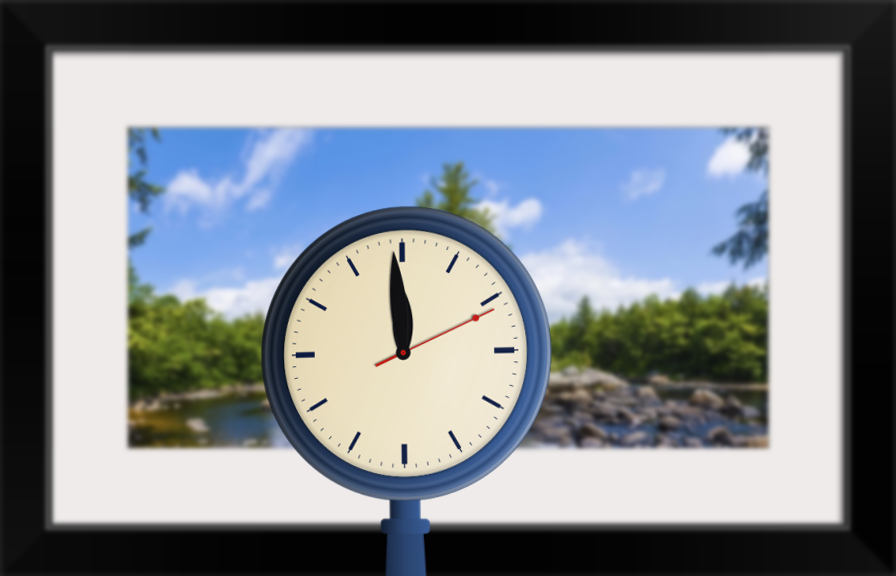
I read **11:59:11**
